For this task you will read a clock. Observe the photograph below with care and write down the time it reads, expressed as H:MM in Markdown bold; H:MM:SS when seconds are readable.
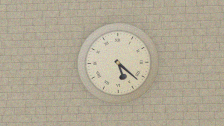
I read **5:22**
